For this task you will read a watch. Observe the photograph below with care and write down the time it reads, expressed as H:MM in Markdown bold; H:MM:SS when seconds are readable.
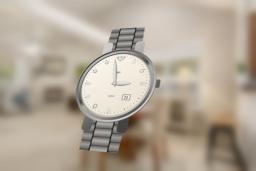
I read **2:58**
